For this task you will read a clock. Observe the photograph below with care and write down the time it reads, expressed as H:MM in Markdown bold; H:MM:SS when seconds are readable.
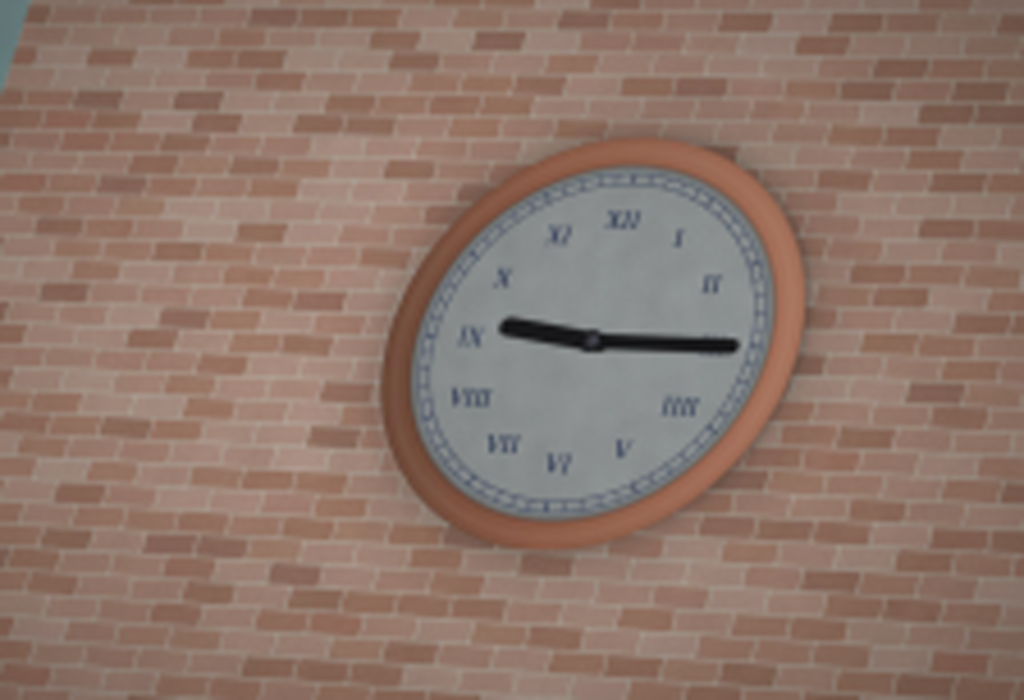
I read **9:15**
